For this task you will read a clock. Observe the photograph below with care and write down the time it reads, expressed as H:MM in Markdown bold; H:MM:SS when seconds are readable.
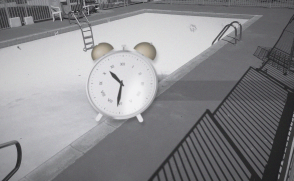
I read **10:31**
